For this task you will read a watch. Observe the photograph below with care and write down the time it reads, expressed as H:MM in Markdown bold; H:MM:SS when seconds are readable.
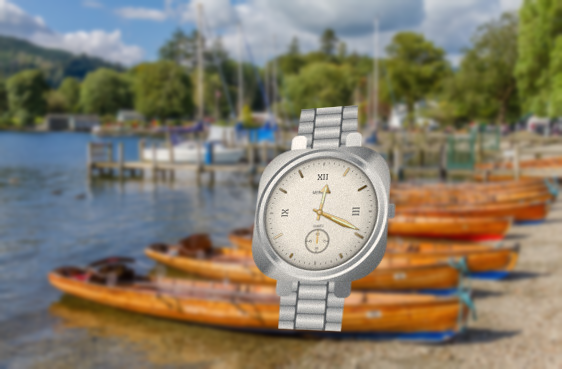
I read **12:19**
